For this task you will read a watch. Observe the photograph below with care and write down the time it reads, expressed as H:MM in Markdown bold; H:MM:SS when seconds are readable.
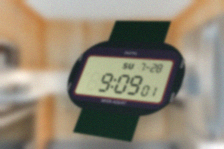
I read **9:09**
